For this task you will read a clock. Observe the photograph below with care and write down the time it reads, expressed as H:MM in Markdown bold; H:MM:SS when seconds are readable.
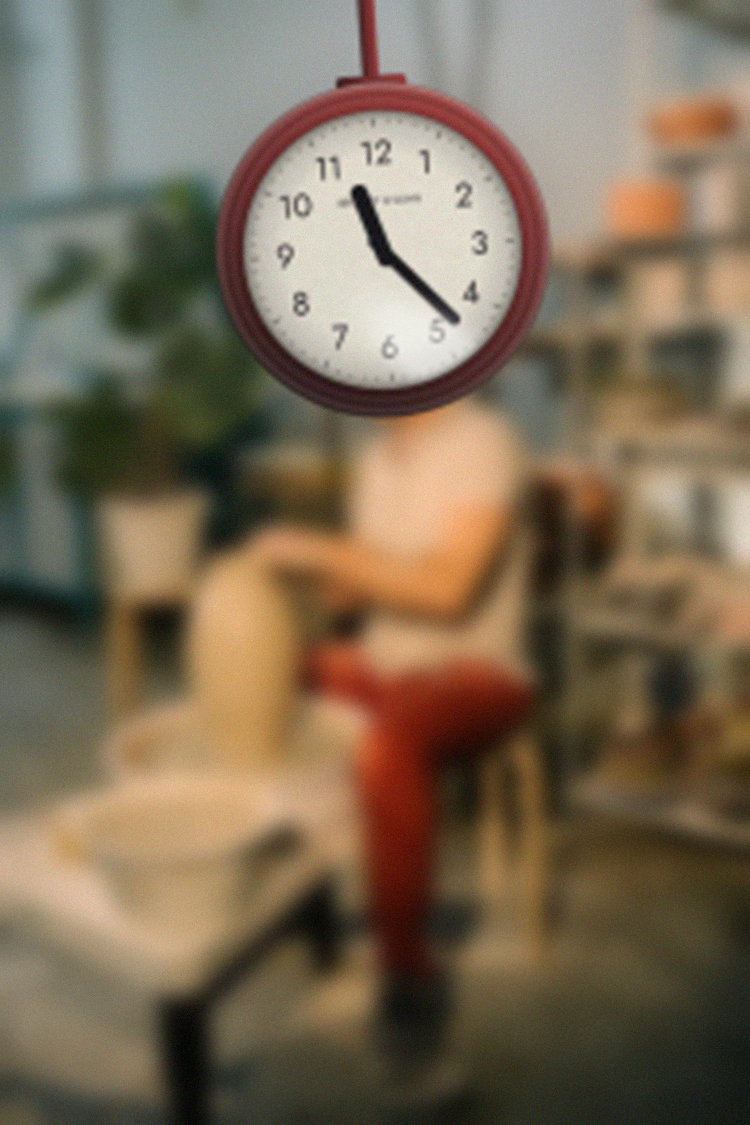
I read **11:23**
